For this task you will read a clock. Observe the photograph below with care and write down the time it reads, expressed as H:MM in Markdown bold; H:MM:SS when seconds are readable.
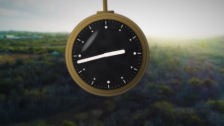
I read **2:43**
